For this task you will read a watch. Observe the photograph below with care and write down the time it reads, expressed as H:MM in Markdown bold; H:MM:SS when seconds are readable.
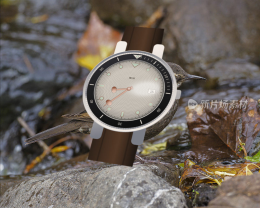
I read **8:37**
